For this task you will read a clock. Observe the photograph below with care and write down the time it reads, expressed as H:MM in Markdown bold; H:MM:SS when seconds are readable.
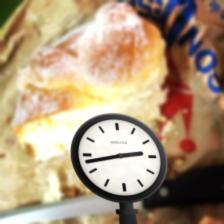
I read **2:43**
